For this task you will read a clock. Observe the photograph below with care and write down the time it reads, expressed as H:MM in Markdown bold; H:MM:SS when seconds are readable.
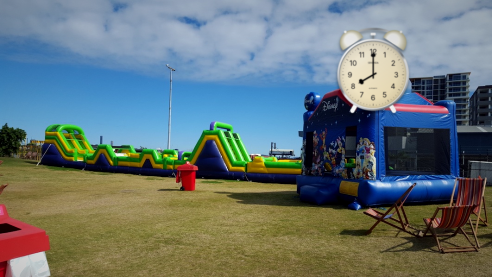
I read **8:00**
